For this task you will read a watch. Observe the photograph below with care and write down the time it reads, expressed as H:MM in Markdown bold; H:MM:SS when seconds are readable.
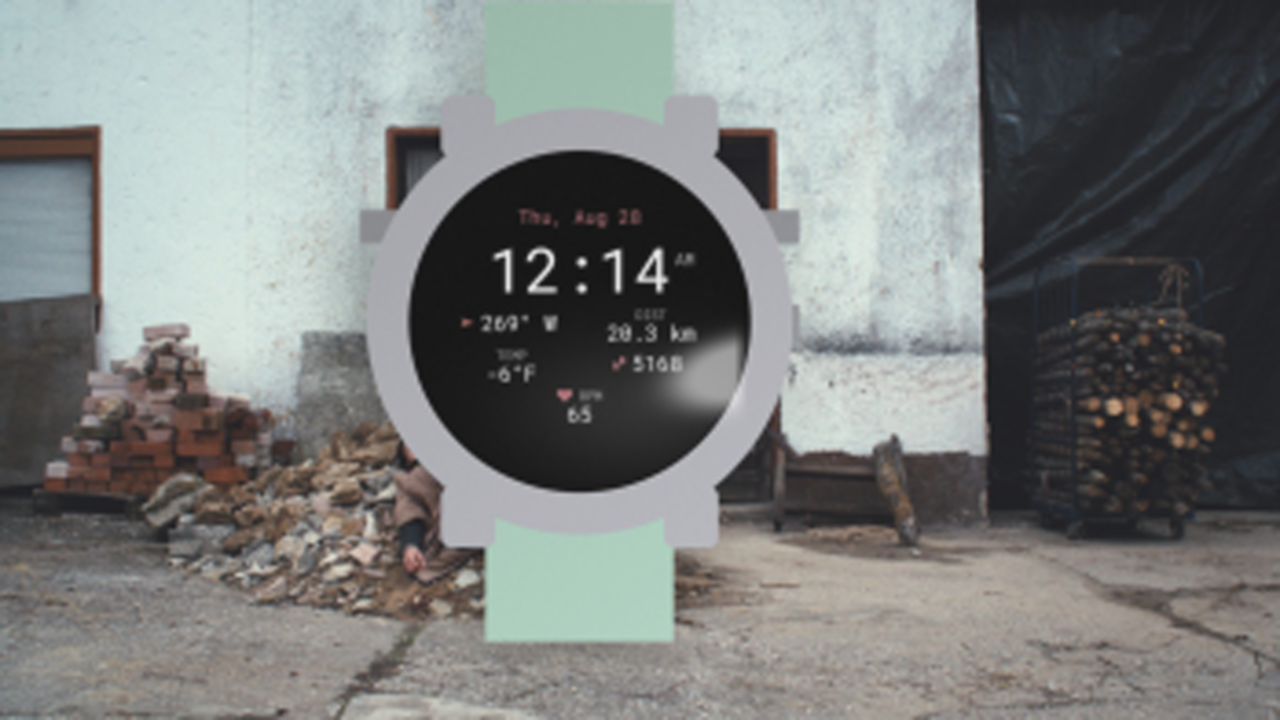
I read **12:14**
